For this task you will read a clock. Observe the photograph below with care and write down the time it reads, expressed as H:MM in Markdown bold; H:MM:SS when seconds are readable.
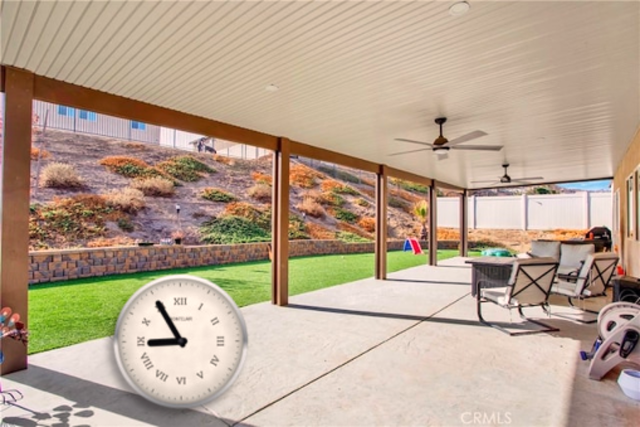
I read **8:55**
